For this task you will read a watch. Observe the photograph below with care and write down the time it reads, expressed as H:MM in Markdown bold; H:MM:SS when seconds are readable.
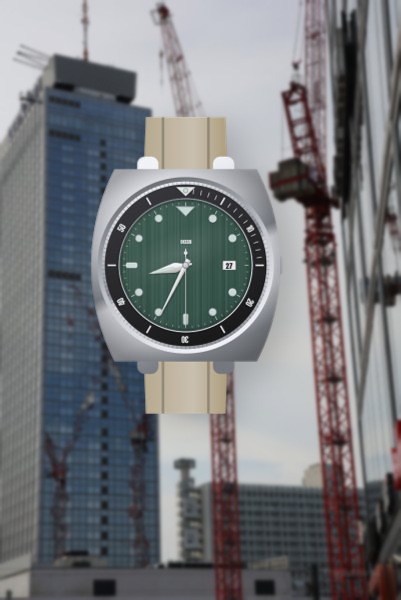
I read **8:34:30**
